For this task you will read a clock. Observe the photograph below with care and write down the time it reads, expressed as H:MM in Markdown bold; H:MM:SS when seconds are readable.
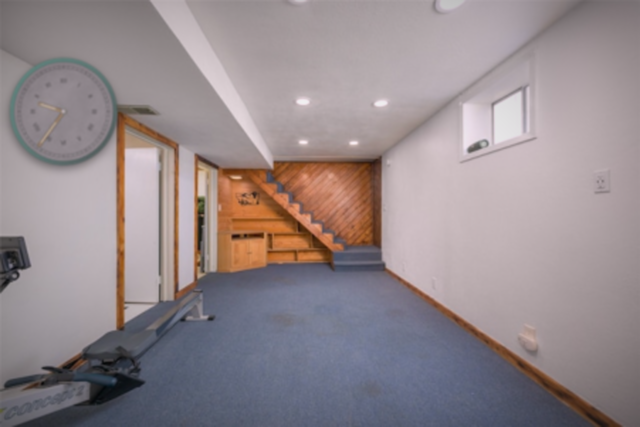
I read **9:36**
